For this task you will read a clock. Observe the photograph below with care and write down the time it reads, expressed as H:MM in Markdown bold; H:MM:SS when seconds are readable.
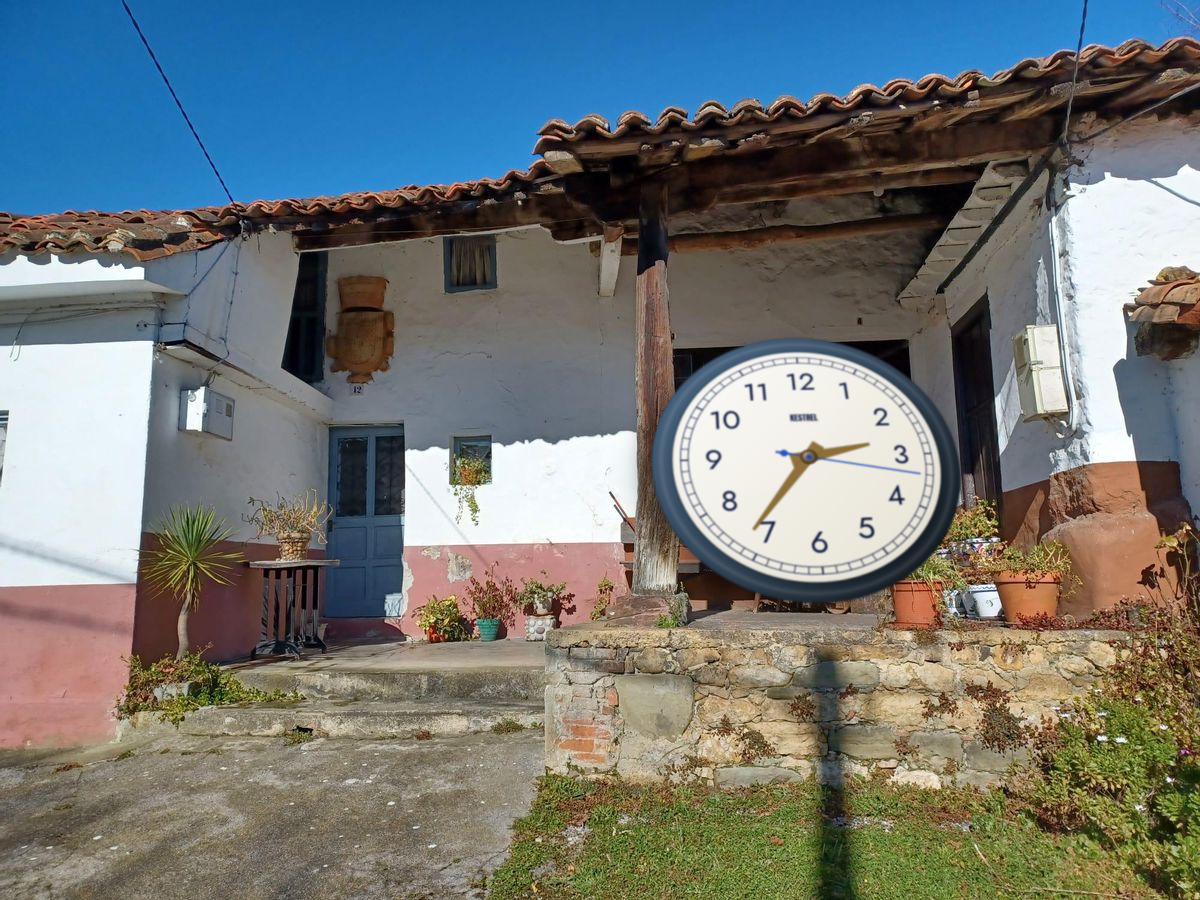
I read **2:36:17**
